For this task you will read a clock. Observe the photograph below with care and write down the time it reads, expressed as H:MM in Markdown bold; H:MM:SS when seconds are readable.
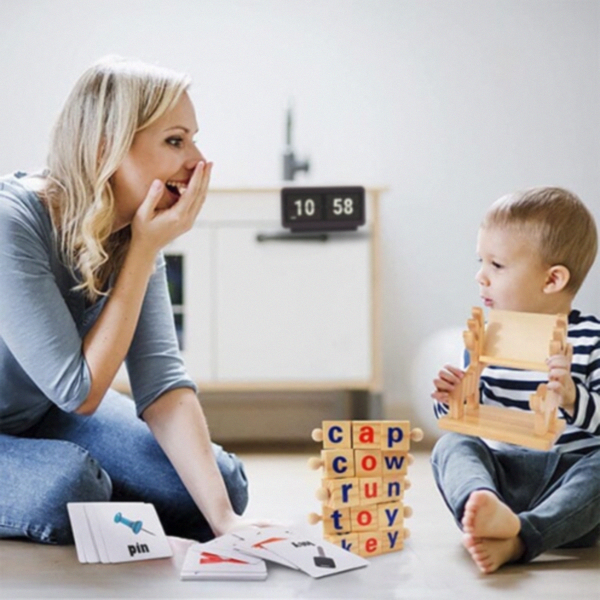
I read **10:58**
